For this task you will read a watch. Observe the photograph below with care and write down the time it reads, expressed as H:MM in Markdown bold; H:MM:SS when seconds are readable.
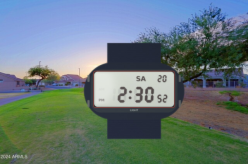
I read **2:30**
